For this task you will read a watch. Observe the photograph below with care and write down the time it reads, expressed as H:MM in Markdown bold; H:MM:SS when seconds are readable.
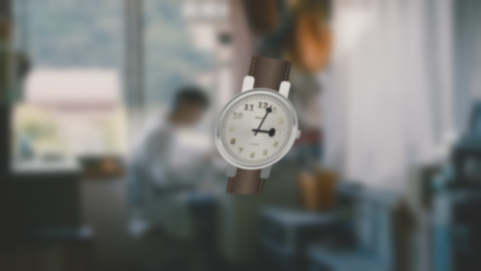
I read **3:03**
